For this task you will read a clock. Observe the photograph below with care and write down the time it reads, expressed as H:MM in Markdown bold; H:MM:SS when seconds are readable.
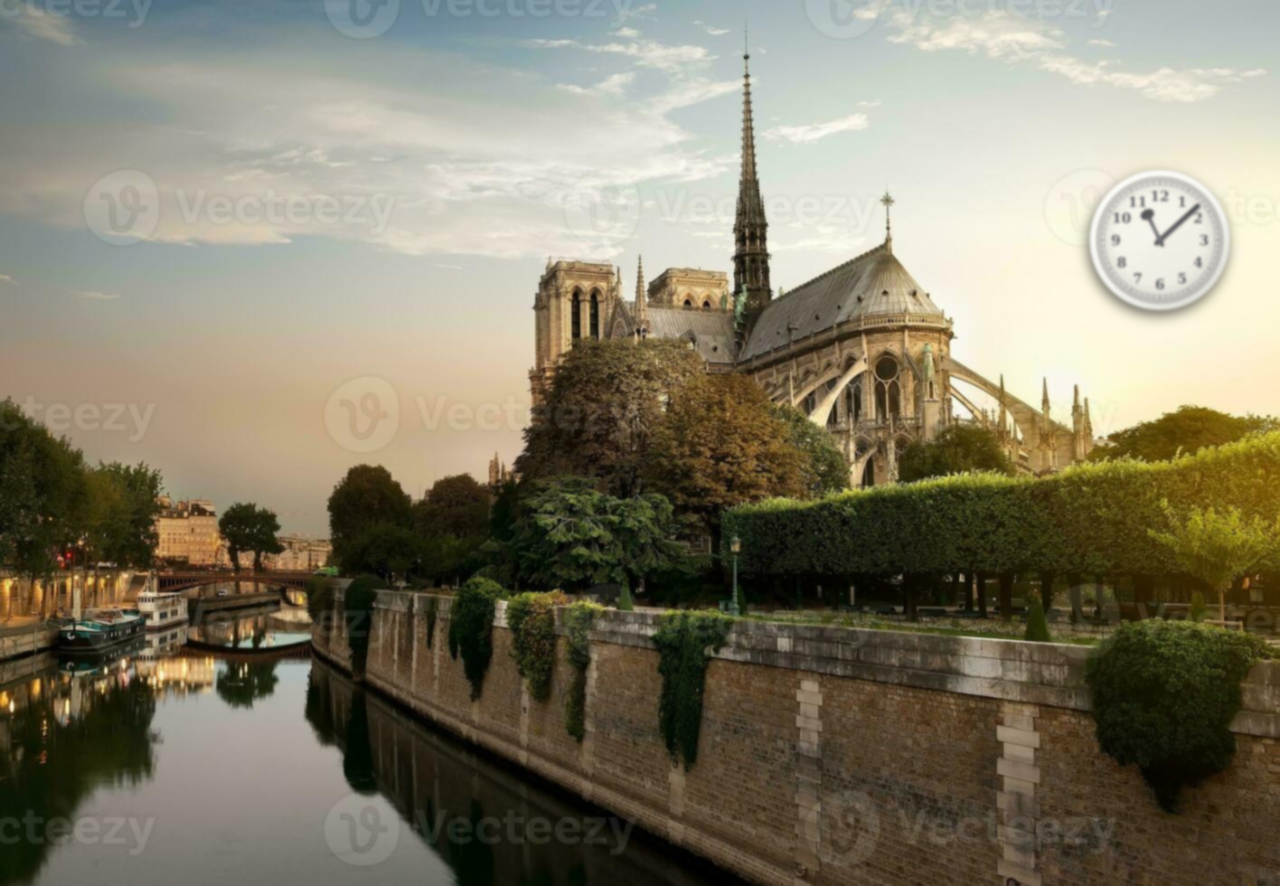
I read **11:08**
